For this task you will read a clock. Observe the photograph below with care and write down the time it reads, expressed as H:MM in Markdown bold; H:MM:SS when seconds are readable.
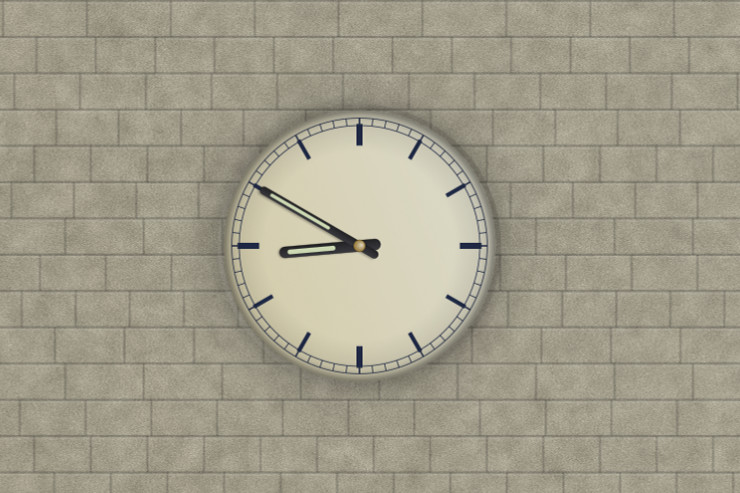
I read **8:50**
